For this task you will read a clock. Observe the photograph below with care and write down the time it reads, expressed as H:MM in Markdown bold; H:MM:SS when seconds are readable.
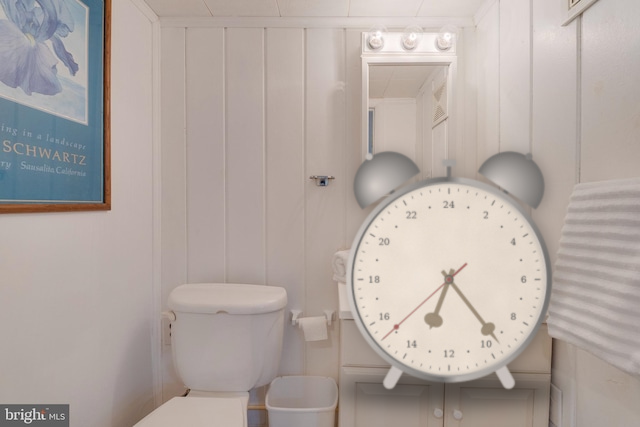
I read **13:23:38**
